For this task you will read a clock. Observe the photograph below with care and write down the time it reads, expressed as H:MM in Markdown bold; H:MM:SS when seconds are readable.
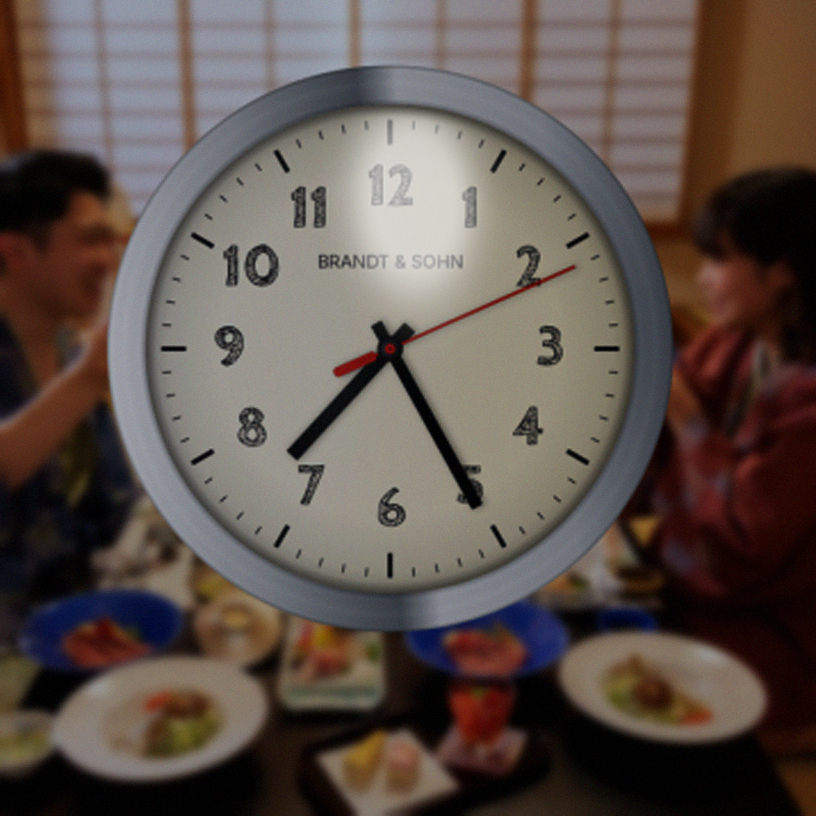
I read **7:25:11**
